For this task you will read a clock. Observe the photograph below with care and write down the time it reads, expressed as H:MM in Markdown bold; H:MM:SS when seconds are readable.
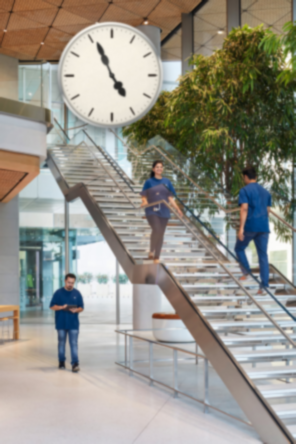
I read **4:56**
